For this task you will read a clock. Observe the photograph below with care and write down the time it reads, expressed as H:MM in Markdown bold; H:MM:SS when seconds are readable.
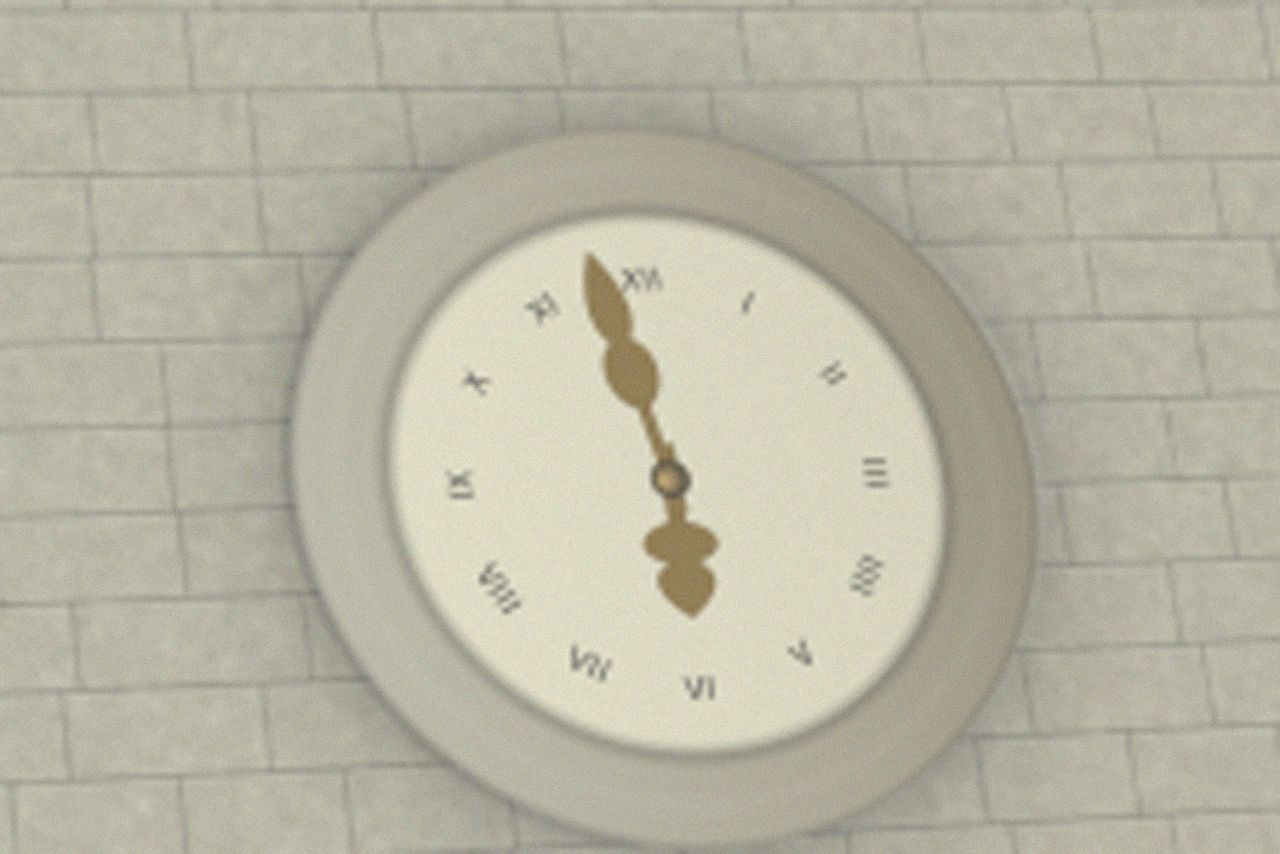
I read **5:58**
